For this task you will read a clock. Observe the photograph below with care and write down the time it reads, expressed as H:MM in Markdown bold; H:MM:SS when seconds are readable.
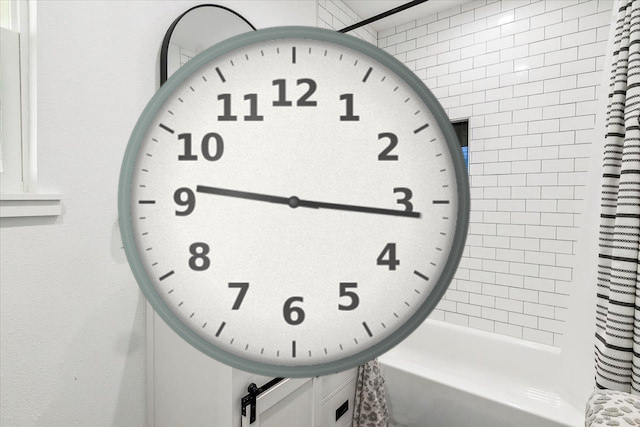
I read **9:16**
